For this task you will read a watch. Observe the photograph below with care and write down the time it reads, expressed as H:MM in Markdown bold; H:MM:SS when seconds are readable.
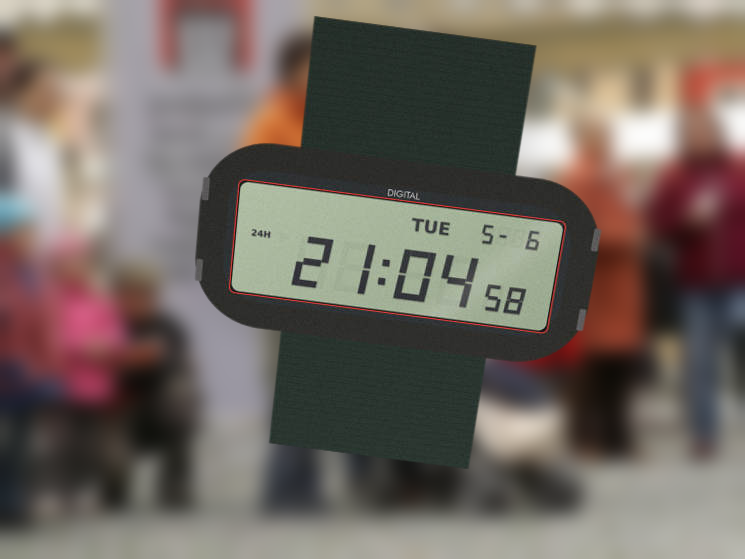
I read **21:04:58**
